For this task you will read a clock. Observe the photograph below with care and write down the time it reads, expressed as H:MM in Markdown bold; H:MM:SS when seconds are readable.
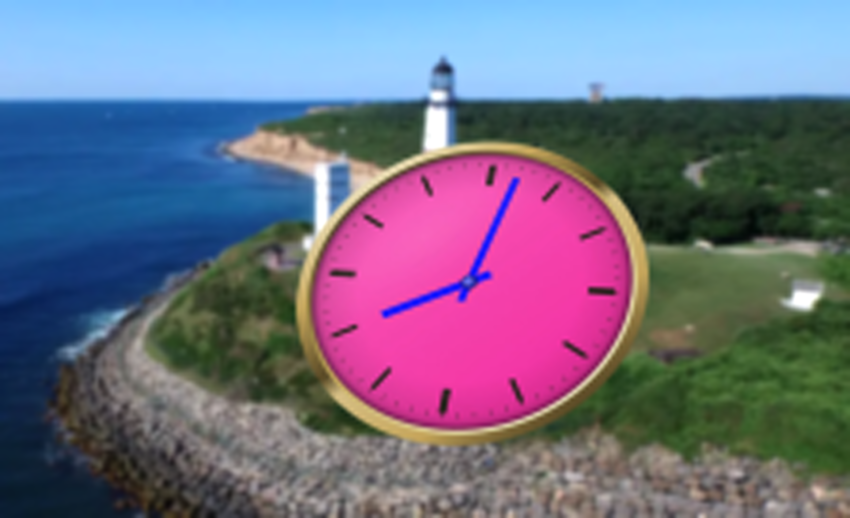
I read **8:02**
